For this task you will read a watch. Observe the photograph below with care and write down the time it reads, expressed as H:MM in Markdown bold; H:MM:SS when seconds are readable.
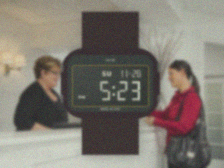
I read **5:23**
